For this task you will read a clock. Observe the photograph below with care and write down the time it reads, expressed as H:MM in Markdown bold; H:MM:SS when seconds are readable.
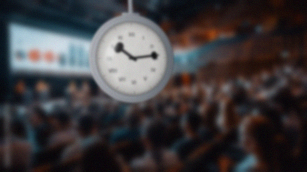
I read **10:14**
